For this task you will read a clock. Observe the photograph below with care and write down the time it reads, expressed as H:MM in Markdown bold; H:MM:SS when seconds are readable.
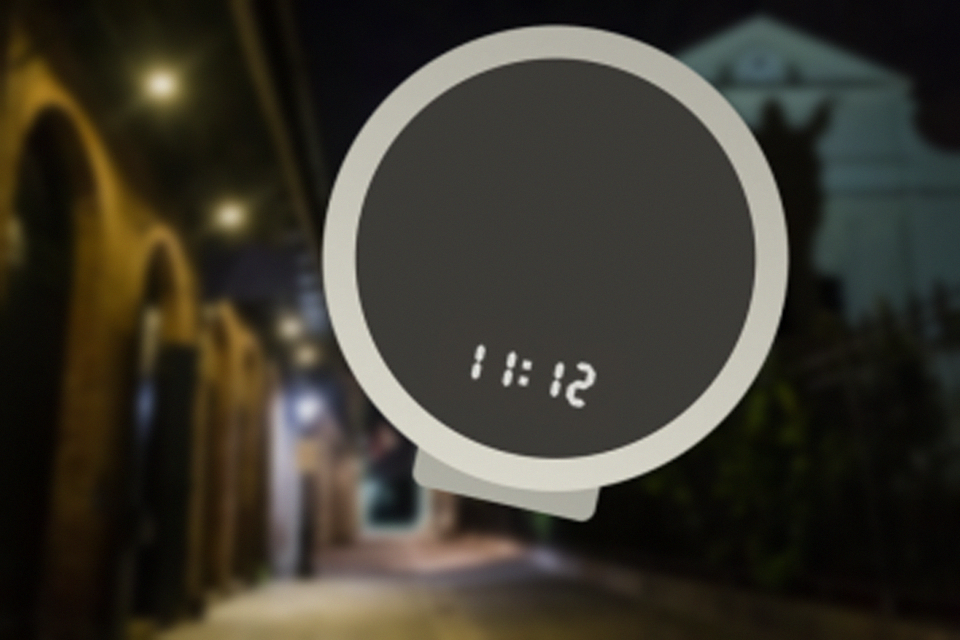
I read **11:12**
